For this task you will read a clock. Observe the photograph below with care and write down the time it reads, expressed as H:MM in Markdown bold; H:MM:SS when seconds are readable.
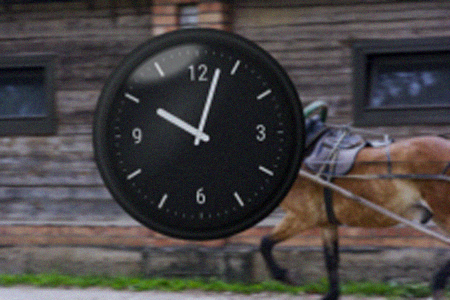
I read **10:03**
